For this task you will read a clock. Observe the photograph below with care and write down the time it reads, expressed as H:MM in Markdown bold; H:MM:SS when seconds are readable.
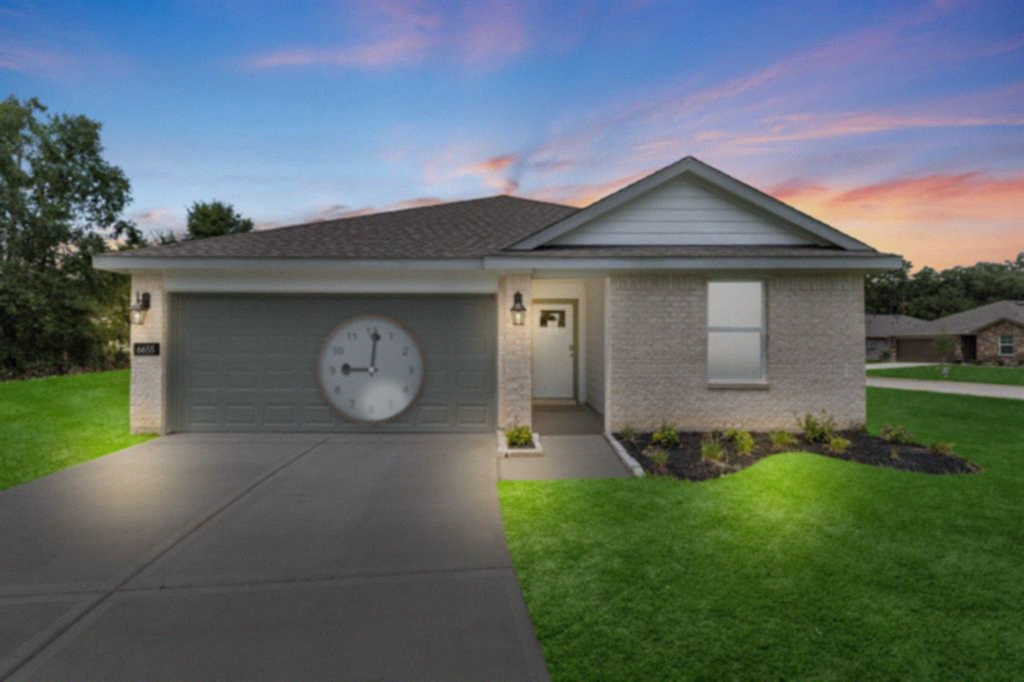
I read **9:01**
